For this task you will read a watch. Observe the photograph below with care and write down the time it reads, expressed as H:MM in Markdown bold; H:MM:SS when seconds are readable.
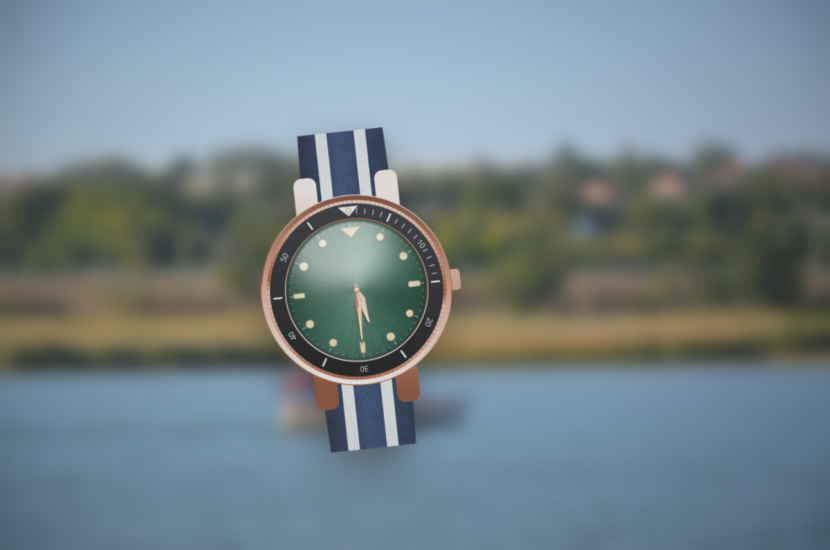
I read **5:30**
